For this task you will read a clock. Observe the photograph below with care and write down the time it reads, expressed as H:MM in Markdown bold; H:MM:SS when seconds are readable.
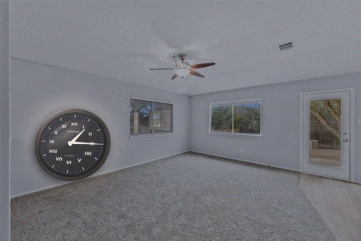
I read **1:15**
